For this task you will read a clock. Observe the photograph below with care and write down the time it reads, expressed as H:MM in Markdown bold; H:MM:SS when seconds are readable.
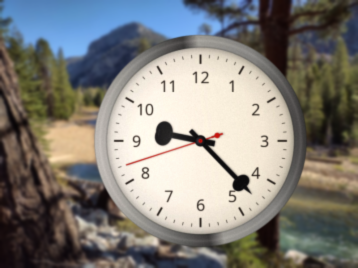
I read **9:22:42**
